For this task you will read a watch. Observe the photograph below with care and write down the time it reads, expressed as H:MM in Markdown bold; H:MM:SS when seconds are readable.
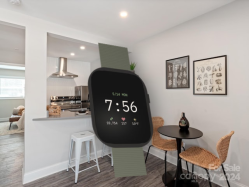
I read **7:56**
